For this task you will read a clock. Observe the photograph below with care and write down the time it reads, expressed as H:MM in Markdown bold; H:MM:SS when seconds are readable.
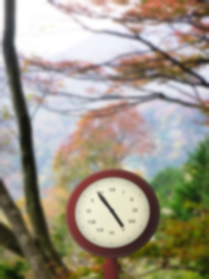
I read **4:54**
